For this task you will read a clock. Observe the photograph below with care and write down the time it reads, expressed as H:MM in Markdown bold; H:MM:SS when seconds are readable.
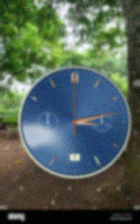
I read **3:13**
